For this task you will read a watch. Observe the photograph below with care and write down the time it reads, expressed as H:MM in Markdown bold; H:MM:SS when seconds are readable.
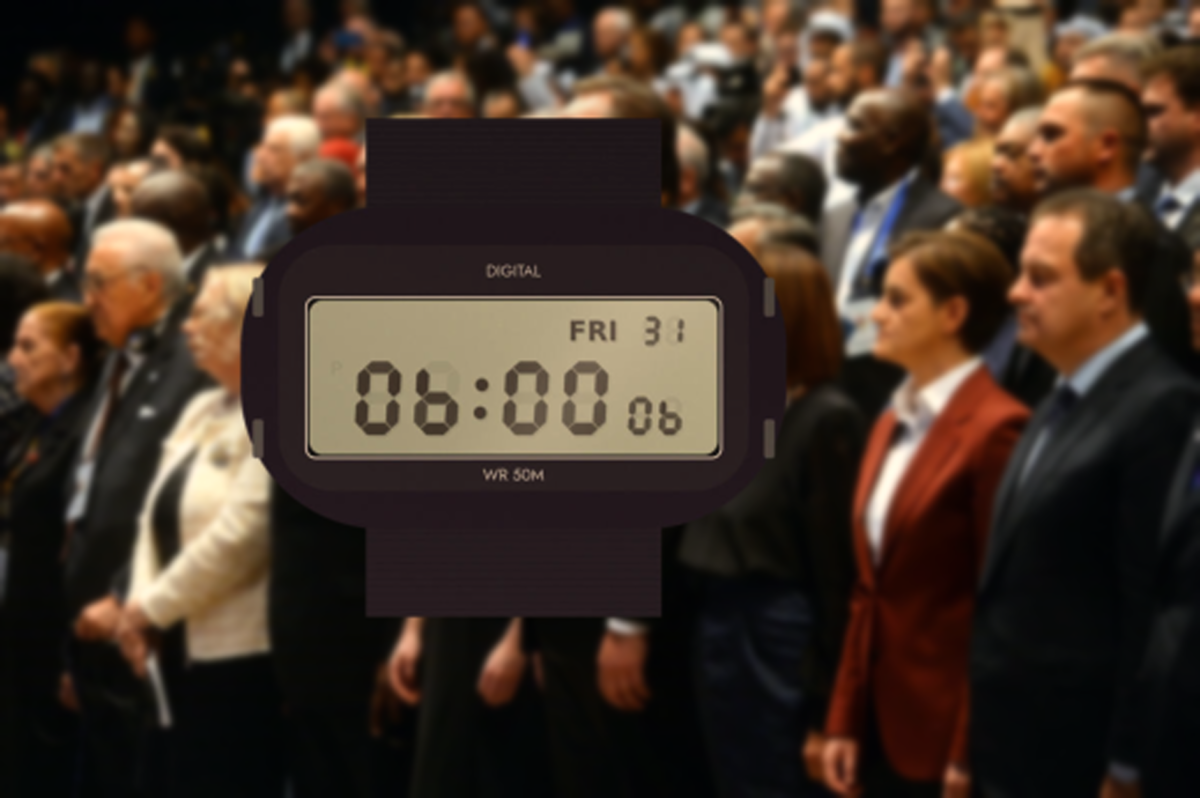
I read **6:00:06**
